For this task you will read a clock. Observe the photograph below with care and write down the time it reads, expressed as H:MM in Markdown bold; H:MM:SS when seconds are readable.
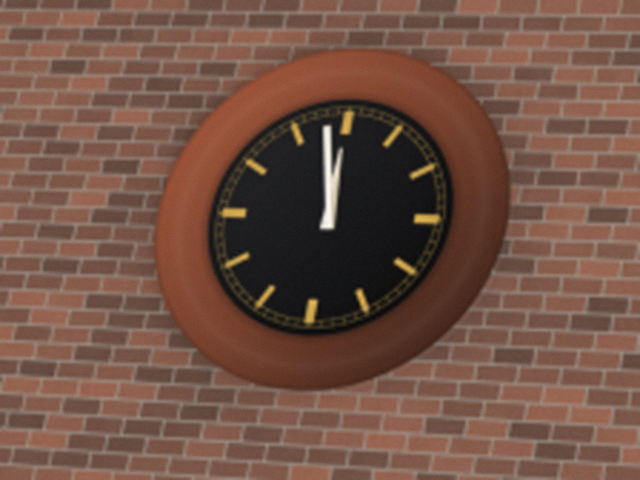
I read **11:58**
